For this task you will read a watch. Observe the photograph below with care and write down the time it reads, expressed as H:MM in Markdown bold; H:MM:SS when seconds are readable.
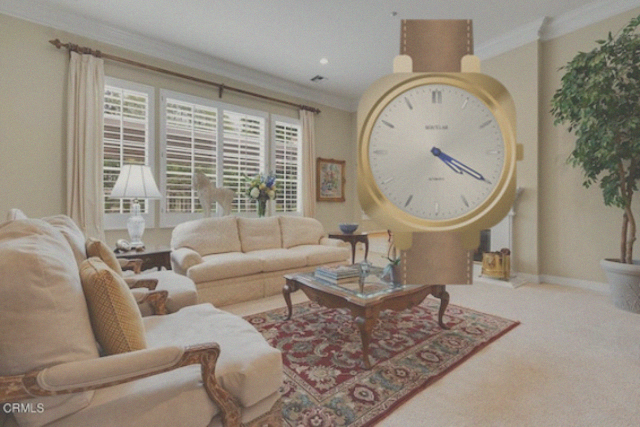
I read **4:20**
